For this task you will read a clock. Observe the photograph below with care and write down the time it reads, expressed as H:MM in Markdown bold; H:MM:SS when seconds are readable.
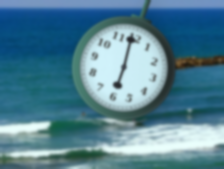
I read **5:59**
